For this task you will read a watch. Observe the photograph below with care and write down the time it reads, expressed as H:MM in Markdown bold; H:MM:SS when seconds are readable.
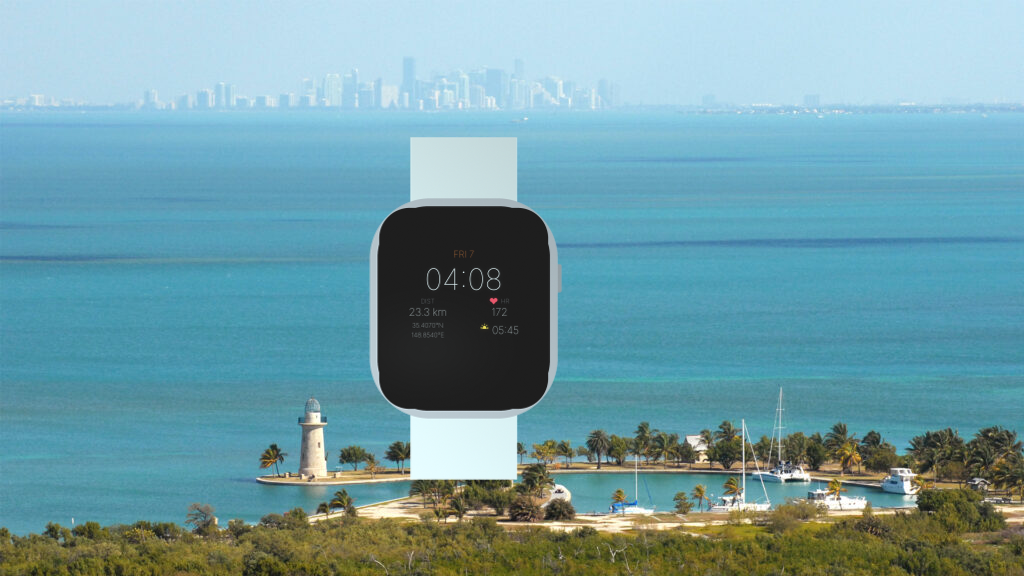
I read **4:08**
